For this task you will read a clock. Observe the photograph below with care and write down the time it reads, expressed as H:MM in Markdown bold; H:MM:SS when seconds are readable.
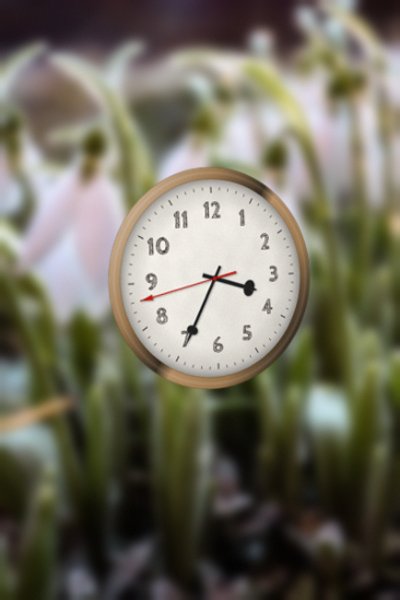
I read **3:34:43**
